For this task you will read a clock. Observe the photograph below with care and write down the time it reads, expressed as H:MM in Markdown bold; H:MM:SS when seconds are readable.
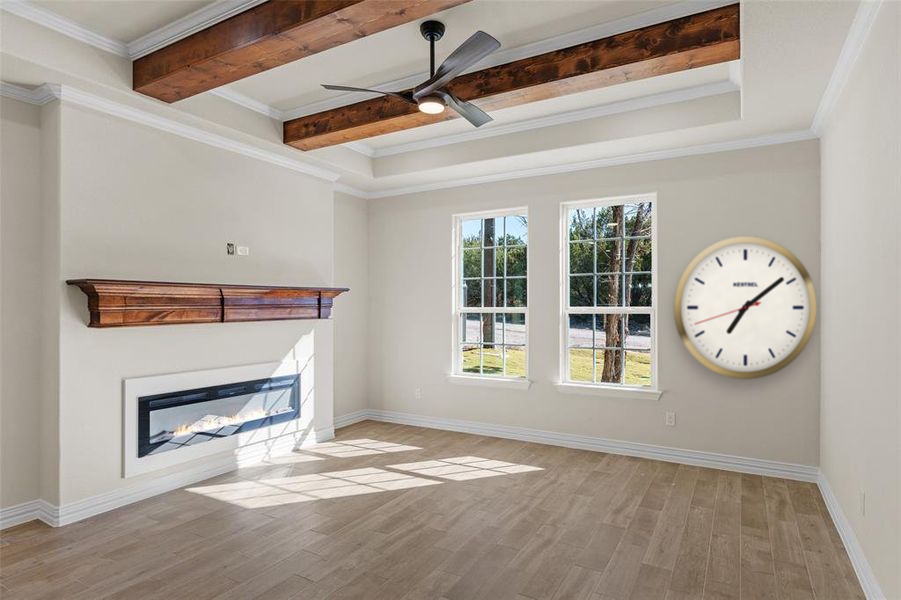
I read **7:08:42**
